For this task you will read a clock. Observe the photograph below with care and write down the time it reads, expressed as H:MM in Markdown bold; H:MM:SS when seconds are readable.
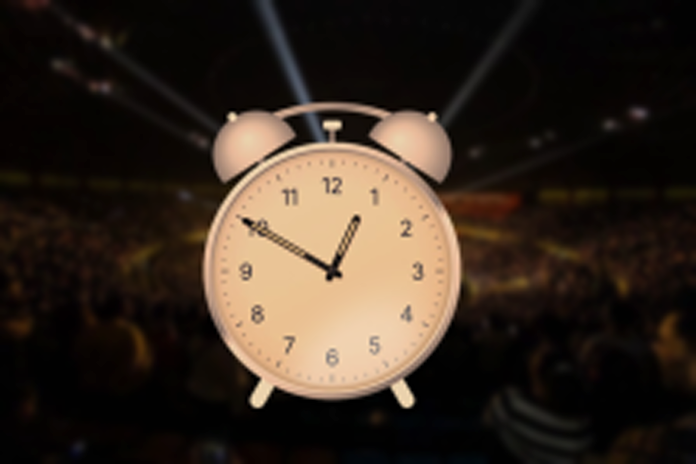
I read **12:50**
